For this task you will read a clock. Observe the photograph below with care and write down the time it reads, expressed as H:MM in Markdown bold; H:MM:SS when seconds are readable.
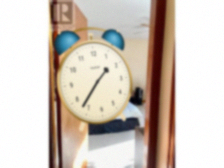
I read **1:37**
